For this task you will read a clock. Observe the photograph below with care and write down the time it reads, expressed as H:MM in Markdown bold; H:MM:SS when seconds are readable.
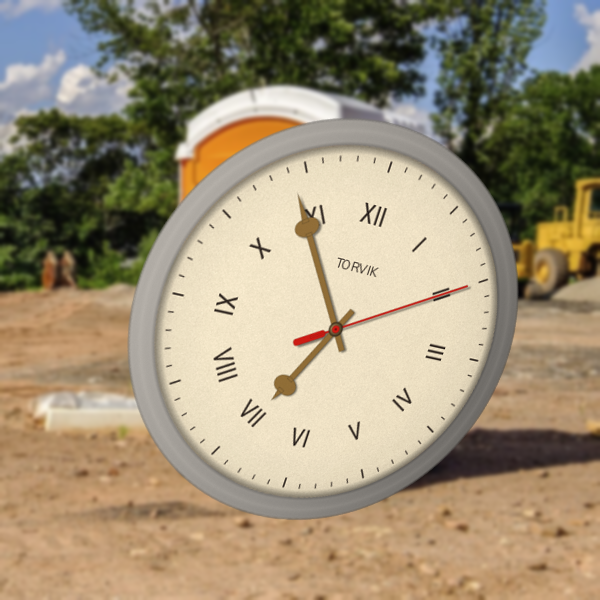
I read **6:54:10**
